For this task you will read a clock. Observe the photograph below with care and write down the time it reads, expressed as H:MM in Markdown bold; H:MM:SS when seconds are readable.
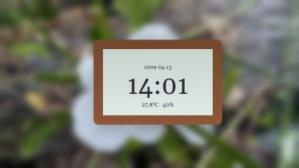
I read **14:01**
